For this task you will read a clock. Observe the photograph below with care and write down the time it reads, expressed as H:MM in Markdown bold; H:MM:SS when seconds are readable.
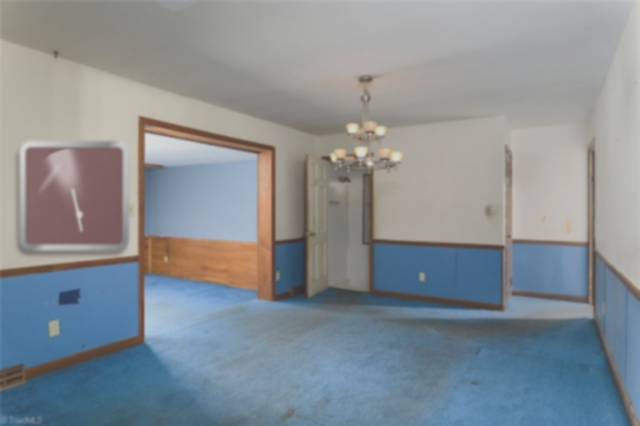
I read **5:28**
